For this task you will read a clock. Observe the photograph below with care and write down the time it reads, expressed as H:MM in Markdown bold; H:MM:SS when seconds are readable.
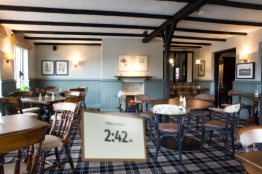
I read **2:42**
